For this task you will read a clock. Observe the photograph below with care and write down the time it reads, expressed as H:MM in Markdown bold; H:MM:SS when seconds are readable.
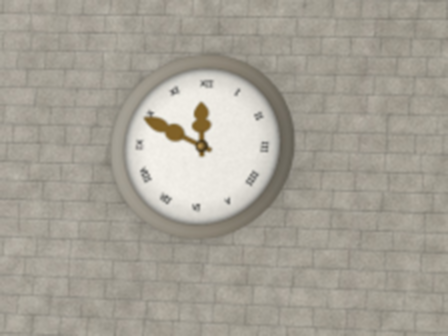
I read **11:49**
